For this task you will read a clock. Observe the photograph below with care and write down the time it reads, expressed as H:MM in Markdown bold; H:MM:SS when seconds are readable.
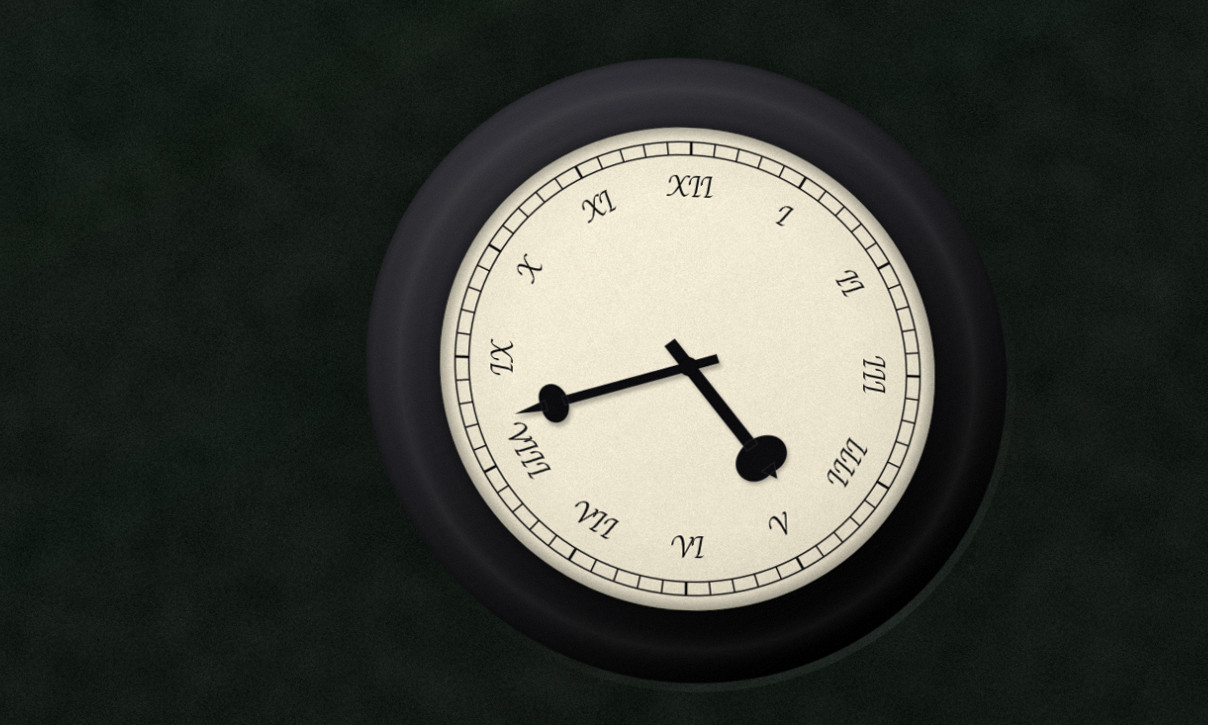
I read **4:42**
